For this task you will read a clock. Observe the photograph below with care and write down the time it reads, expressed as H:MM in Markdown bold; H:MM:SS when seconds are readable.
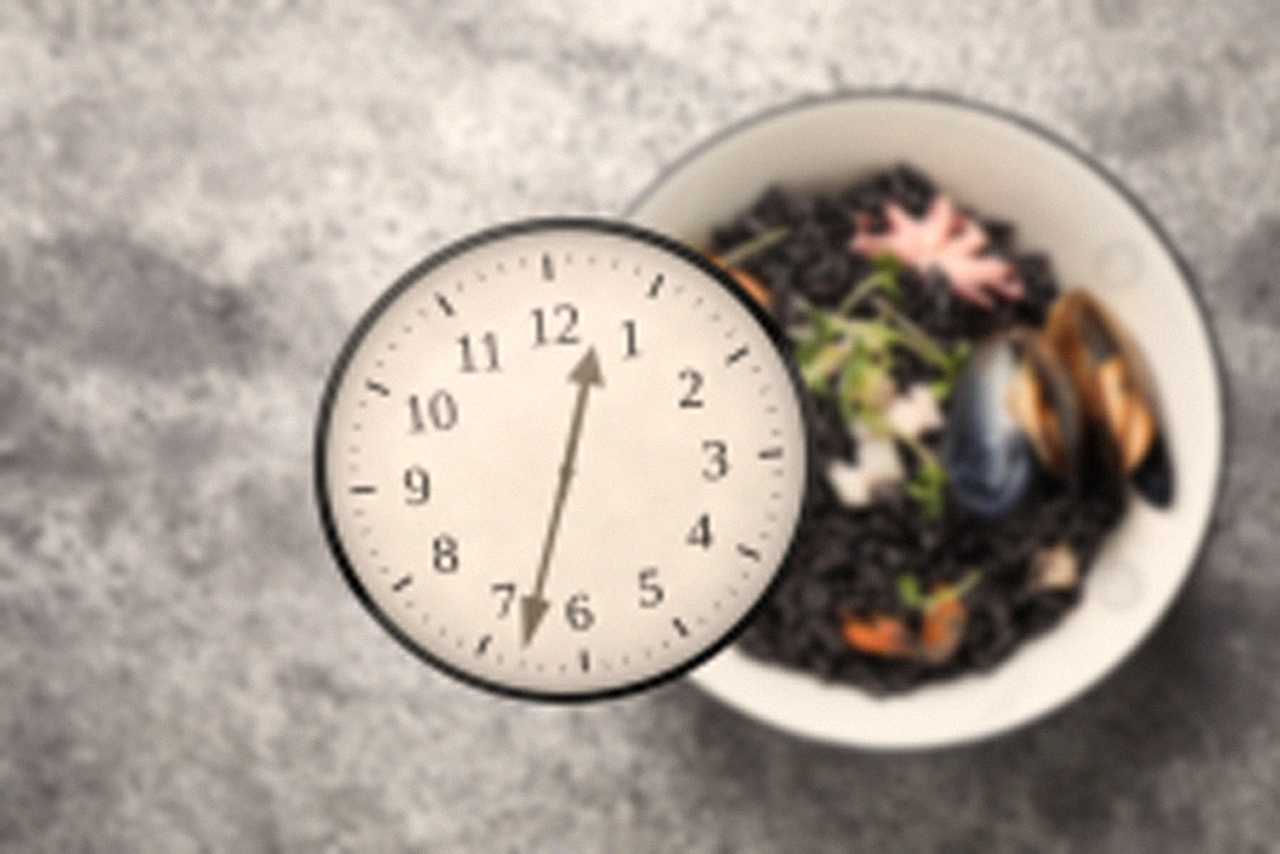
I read **12:33**
